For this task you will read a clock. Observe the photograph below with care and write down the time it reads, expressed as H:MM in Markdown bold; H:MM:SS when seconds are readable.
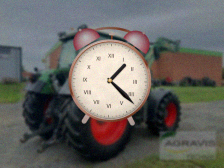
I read **1:22**
